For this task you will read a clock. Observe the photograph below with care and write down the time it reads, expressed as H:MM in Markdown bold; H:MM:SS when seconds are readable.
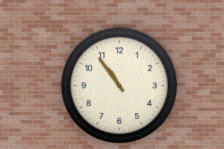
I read **10:54**
